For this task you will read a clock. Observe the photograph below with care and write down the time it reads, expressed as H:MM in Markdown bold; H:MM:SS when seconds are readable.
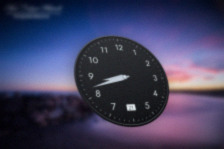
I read **8:42**
